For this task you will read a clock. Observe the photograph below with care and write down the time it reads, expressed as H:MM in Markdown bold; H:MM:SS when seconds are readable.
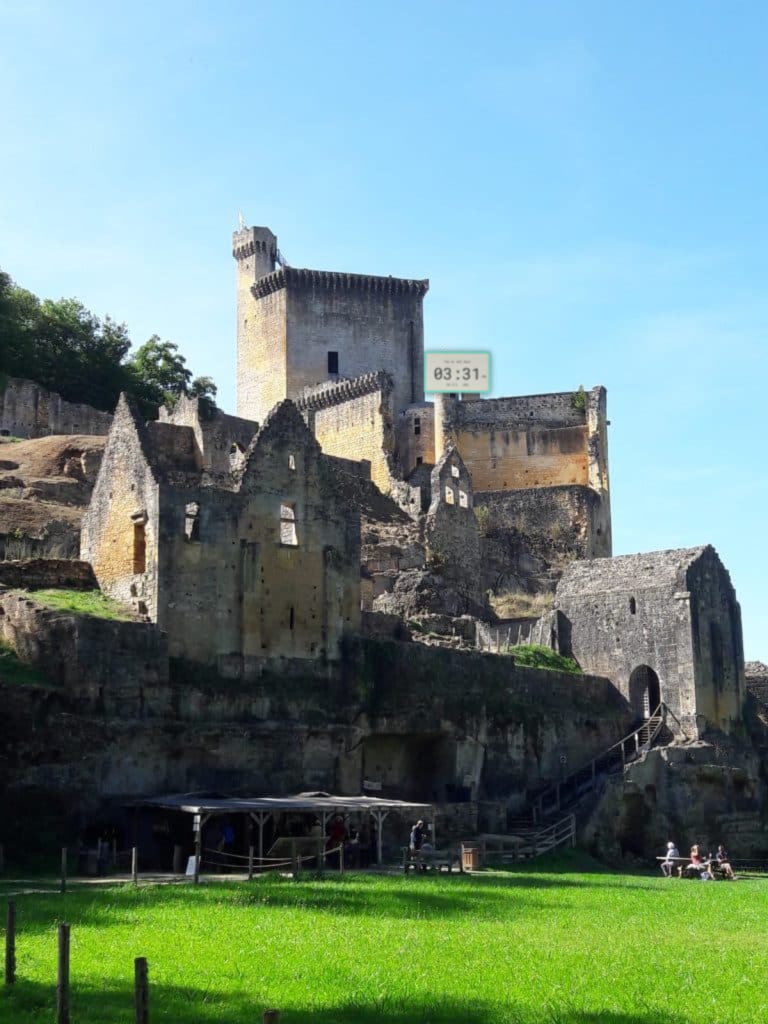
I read **3:31**
